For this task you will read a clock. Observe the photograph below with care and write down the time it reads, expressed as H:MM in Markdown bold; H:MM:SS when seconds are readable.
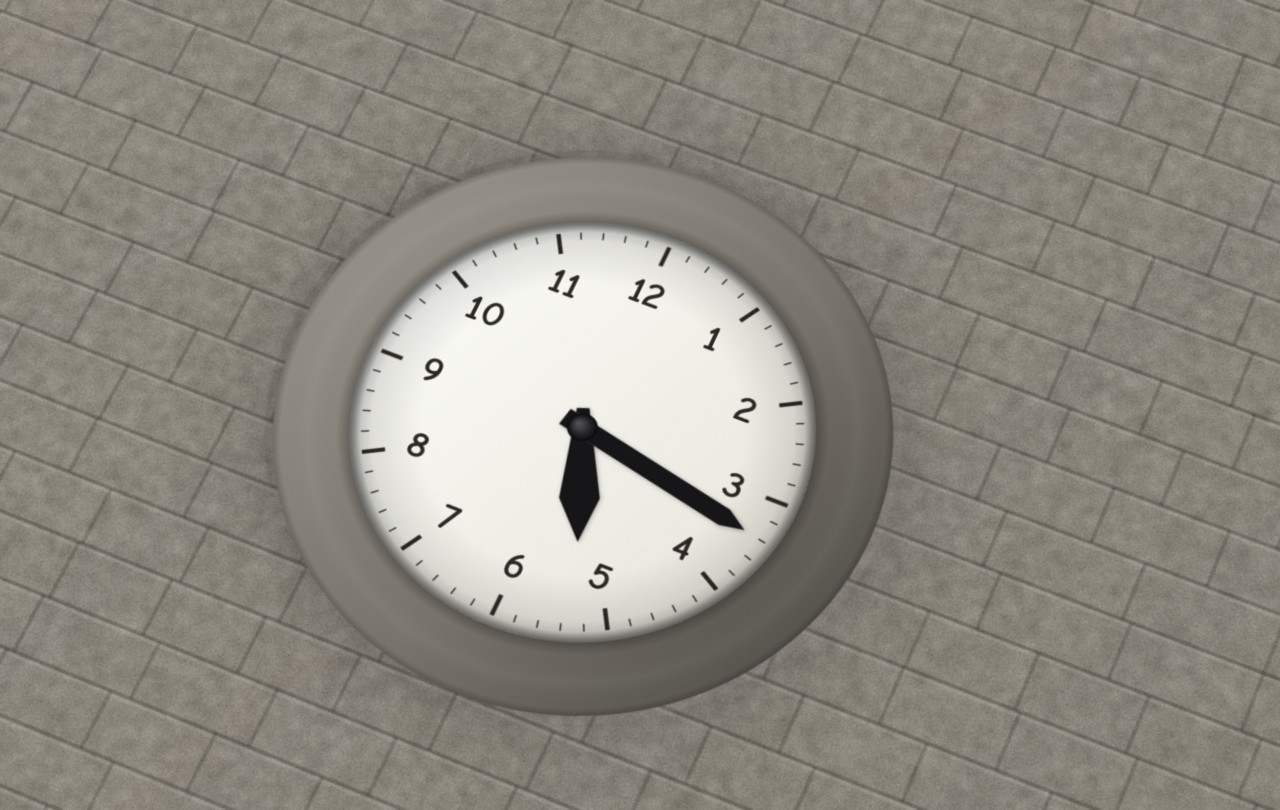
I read **5:17**
